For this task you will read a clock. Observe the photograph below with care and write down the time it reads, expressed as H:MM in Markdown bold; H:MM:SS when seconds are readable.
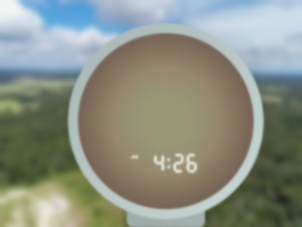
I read **4:26**
